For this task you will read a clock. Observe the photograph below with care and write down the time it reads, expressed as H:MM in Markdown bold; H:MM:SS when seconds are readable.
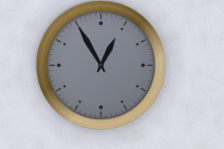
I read **12:55**
